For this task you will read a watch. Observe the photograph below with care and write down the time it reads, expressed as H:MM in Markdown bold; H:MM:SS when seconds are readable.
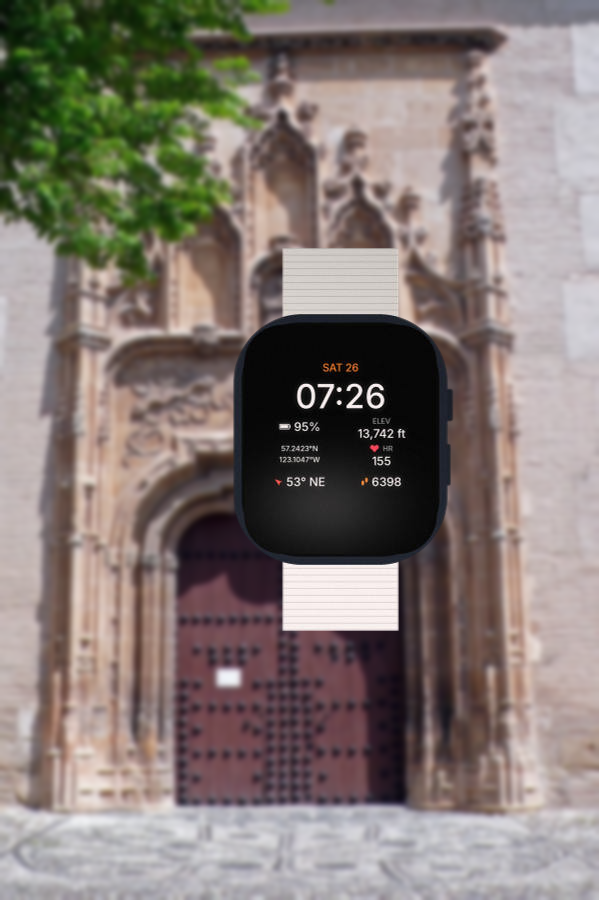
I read **7:26**
